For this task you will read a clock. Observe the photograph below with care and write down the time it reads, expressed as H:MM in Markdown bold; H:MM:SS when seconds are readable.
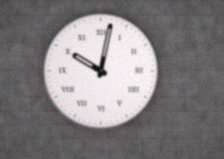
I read **10:02**
